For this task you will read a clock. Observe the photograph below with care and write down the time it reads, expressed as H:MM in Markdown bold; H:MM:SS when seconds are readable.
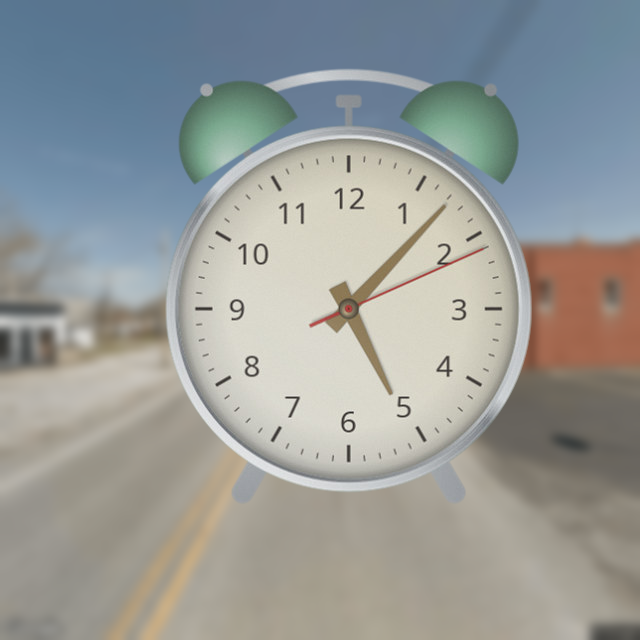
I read **5:07:11**
